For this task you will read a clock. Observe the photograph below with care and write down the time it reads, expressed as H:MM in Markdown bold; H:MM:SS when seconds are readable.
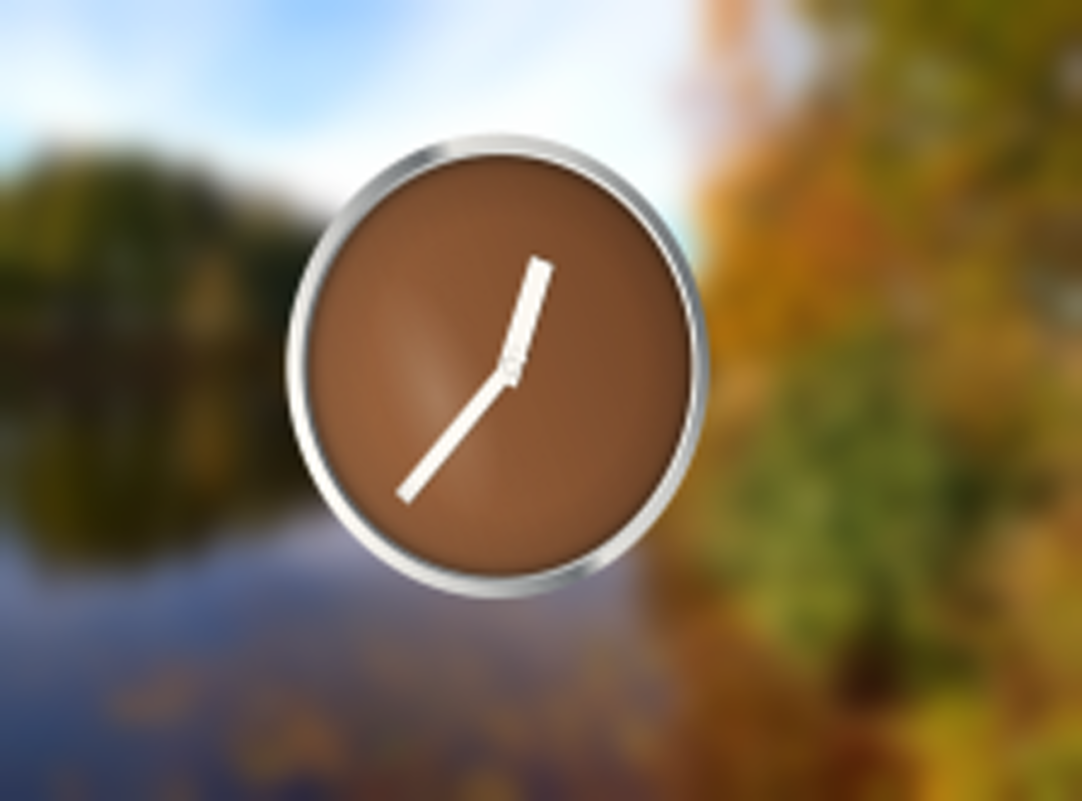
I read **12:37**
